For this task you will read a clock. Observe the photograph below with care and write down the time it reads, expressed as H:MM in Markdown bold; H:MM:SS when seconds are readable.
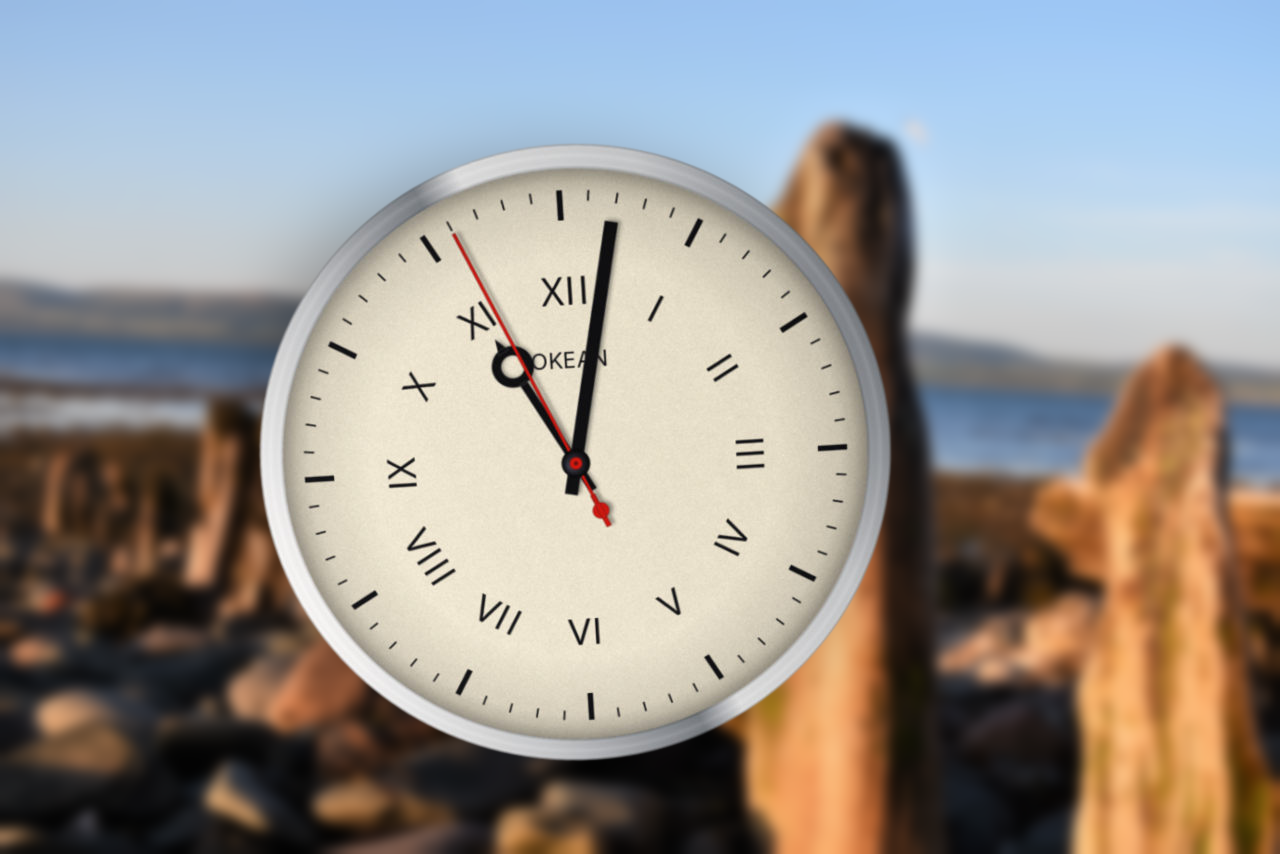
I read **11:01:56**
